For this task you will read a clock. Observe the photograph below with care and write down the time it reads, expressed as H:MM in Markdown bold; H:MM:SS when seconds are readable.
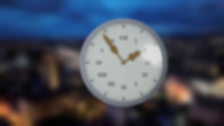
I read **1:54**
